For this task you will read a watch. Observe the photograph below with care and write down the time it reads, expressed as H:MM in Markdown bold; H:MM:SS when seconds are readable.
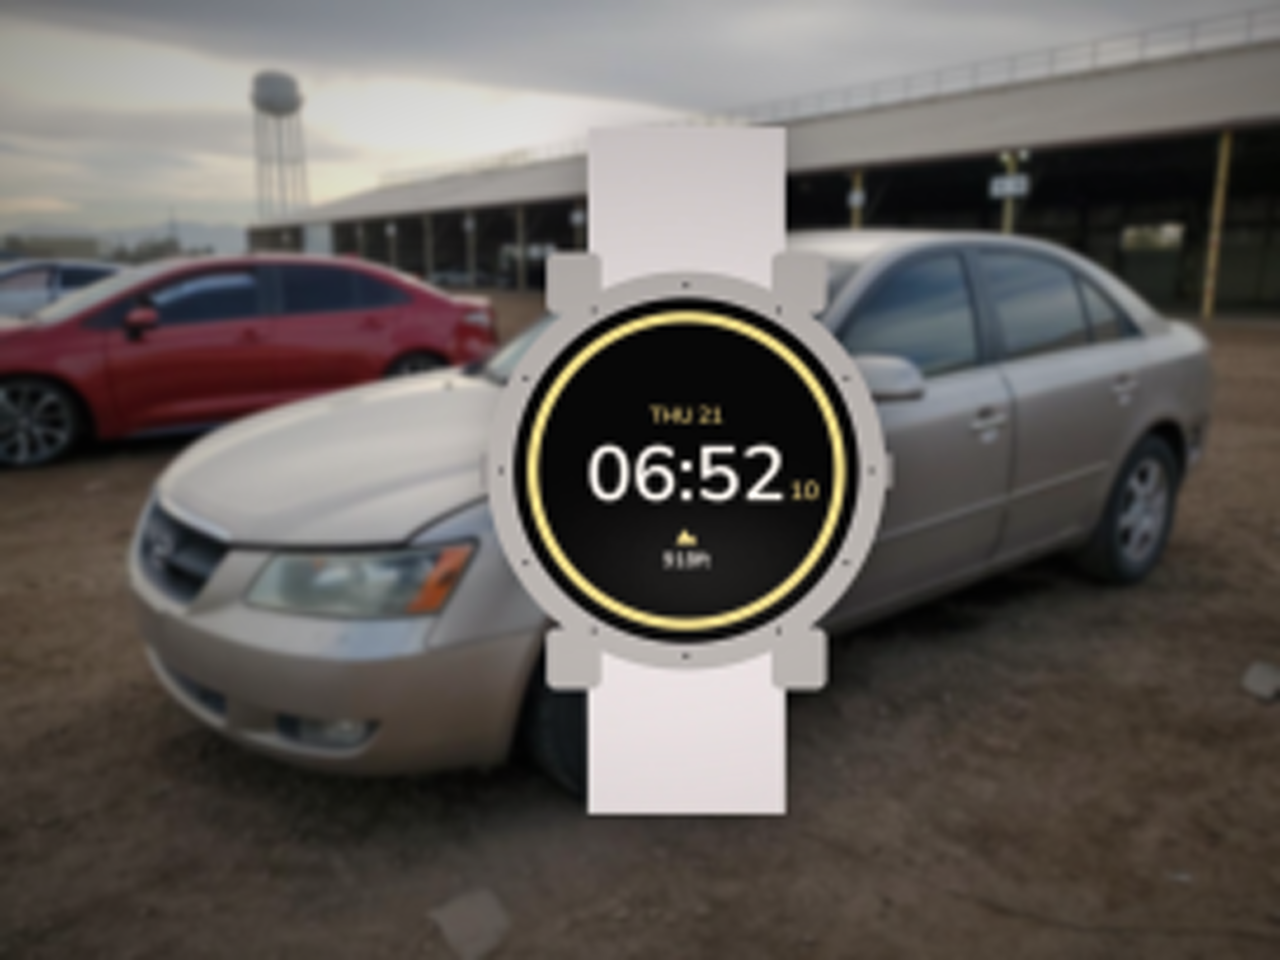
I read **6:52**
